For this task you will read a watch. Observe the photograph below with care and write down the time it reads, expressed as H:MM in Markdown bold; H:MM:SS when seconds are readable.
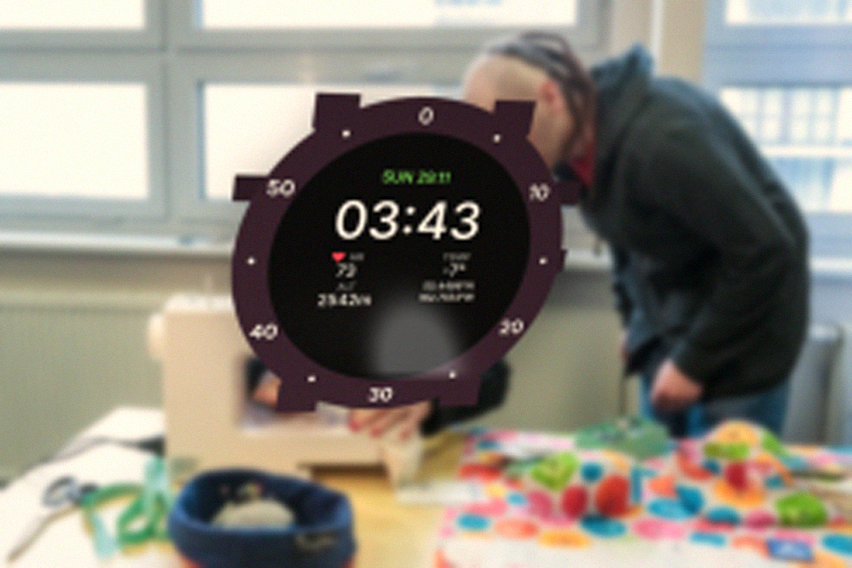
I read **3:43**
